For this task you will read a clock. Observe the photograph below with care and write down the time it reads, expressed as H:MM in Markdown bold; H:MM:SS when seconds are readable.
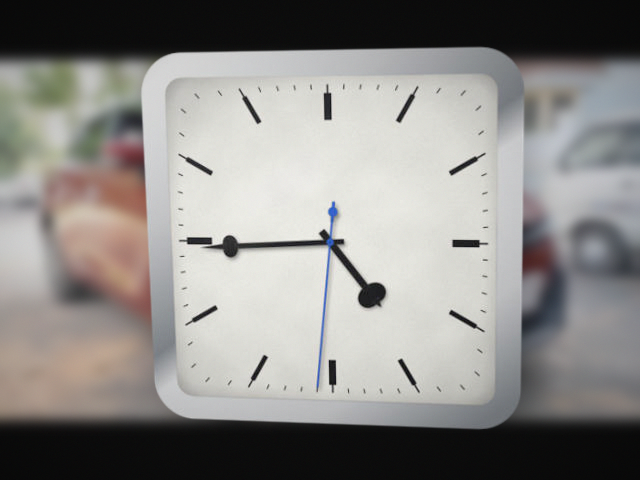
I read **4:44:31**
